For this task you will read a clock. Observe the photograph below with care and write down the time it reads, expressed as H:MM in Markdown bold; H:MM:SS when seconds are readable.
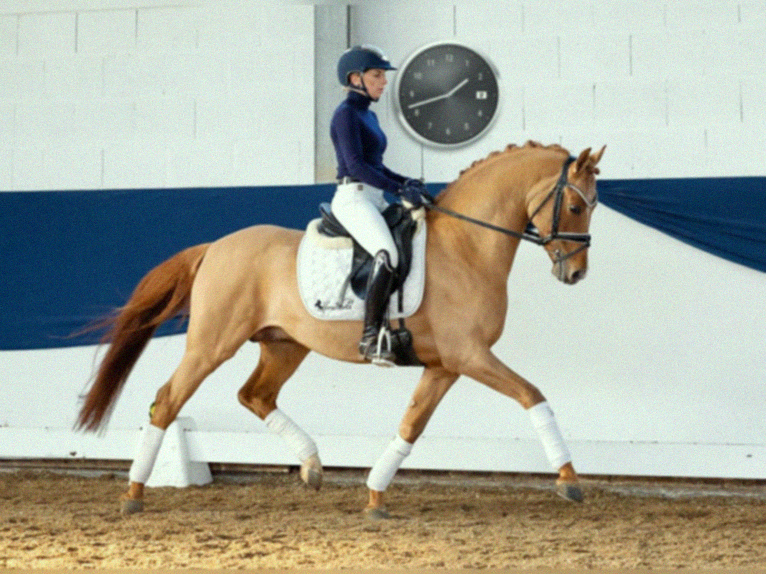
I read **1:42**
